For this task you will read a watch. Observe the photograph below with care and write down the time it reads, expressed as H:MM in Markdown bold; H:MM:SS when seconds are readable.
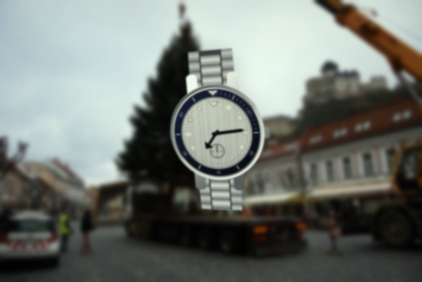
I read **7:14**
